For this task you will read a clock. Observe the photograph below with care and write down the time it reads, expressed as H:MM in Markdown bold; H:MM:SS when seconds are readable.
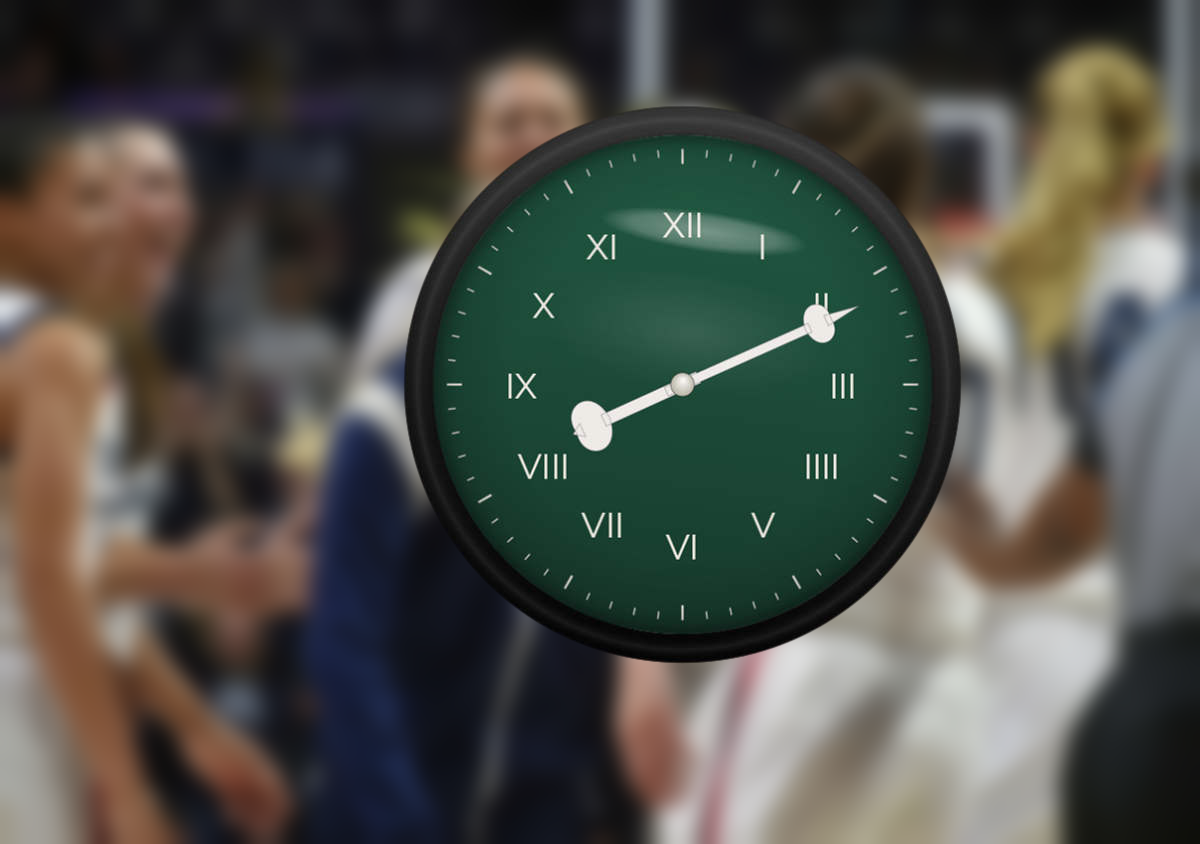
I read **8:11**
